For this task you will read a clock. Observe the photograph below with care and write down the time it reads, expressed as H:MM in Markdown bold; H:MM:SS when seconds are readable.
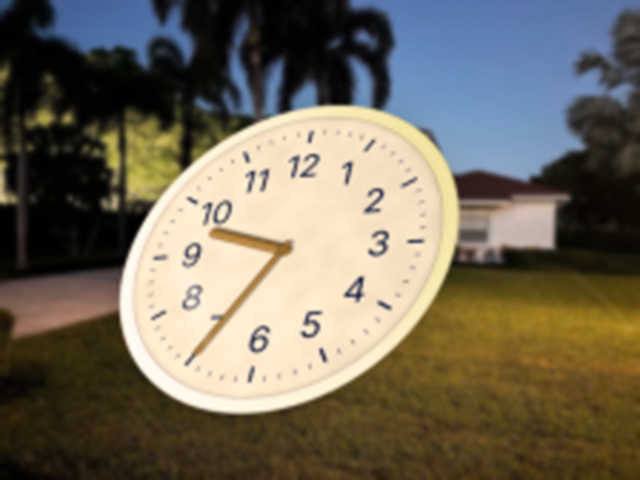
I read **9:35**
